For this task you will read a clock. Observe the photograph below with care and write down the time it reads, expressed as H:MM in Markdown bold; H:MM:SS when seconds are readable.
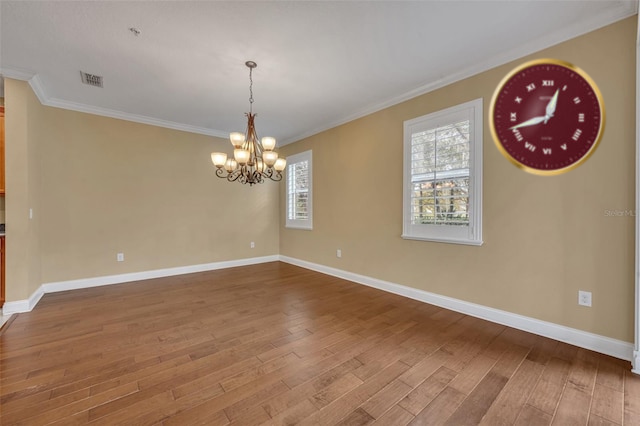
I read **12:42**
